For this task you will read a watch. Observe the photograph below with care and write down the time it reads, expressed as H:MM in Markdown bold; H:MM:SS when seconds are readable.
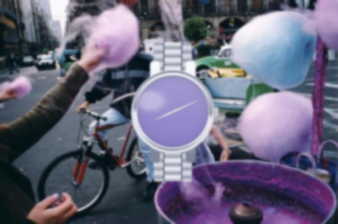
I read **8:11**
